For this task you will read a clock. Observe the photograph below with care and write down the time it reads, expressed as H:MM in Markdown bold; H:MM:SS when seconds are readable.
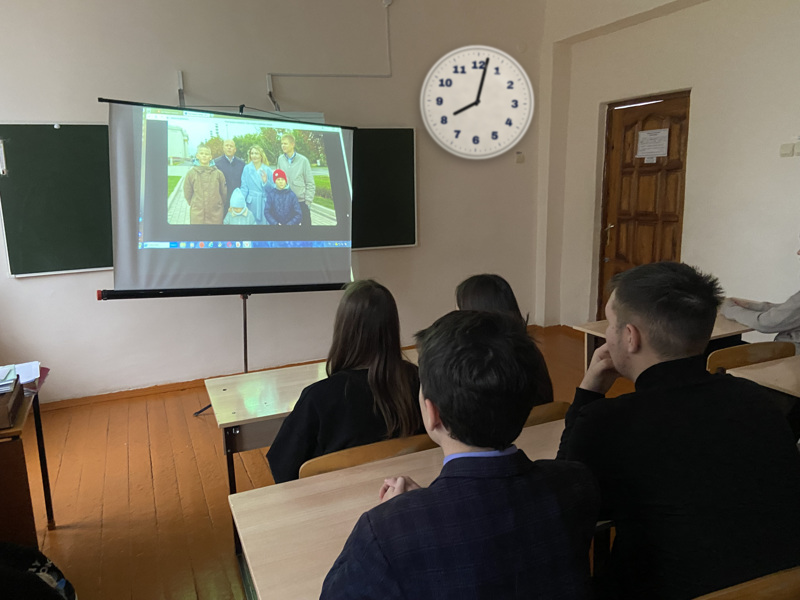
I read **8:02**
